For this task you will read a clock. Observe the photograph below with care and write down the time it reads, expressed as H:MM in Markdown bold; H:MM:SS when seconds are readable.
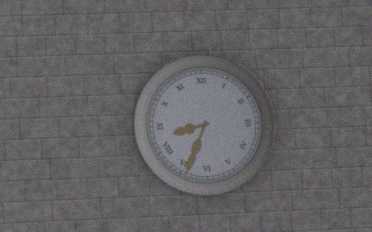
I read **8:34**
